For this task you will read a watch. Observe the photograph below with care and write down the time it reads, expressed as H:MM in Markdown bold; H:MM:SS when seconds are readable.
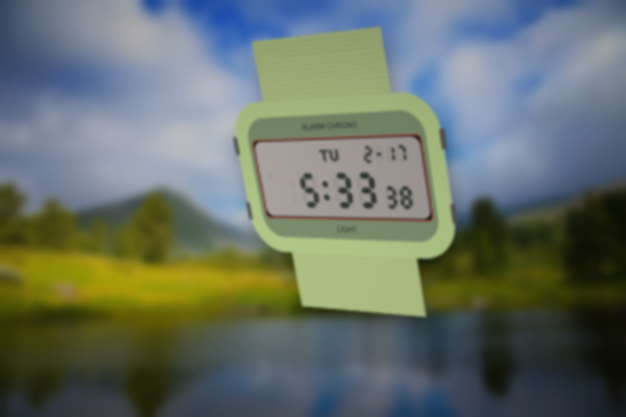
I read **5:33:38**
